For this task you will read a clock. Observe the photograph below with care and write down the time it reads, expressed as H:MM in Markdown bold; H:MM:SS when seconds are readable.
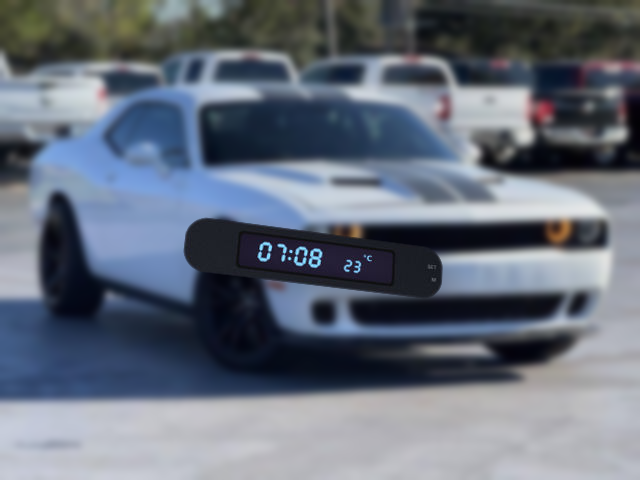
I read **7:08**
